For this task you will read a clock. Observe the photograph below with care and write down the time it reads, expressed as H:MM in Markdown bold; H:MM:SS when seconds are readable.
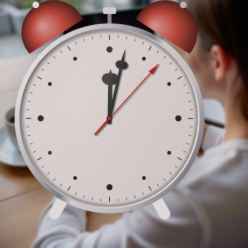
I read **12:02:07**
